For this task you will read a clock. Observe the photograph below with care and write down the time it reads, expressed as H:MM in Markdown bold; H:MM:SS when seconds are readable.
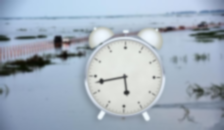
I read **5:43**
